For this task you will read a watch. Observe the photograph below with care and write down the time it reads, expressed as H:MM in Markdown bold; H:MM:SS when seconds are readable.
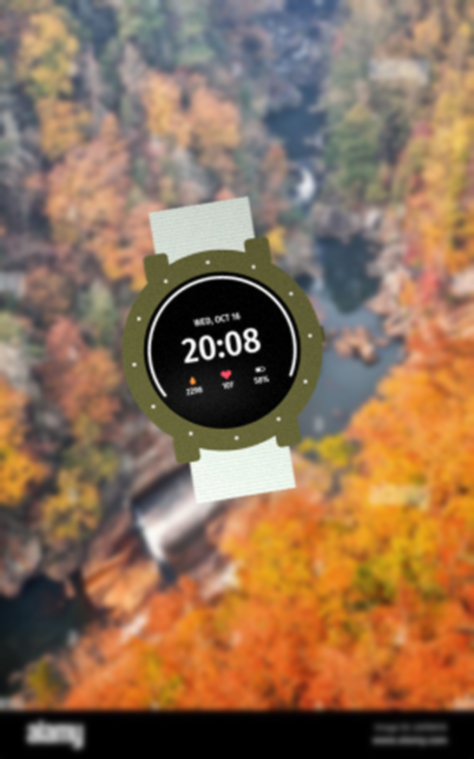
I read **20:08**
